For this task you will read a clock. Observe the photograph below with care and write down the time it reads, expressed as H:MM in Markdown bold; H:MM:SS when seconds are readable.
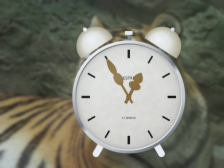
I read **12:55**
